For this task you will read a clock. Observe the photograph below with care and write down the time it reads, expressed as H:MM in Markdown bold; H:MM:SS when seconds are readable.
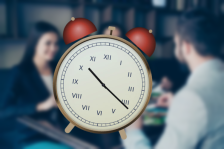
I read **10:21**
